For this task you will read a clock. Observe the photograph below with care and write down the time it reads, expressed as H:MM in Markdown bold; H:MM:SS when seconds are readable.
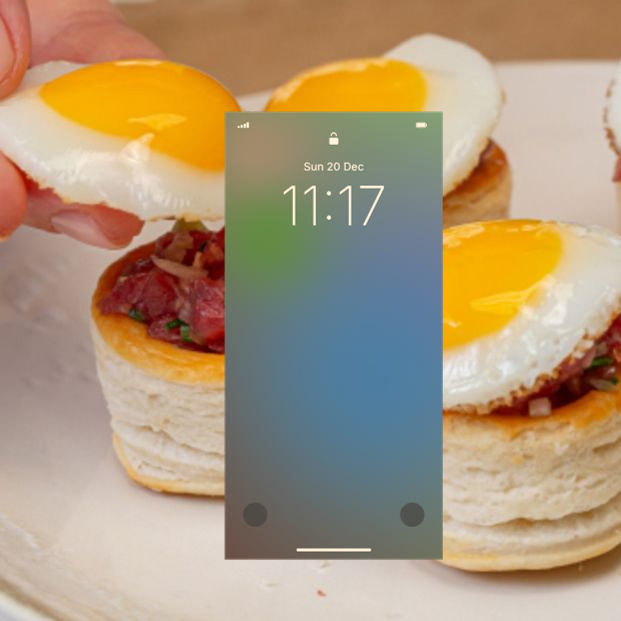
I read **11:17**
